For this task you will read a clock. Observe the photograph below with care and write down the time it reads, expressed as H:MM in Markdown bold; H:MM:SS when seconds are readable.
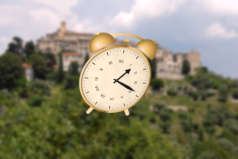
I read **1:19**
